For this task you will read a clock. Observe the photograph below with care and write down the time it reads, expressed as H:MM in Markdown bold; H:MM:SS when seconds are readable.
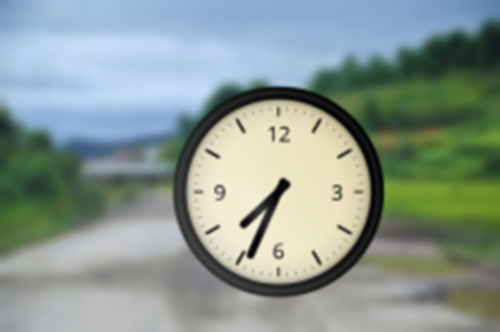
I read **7:34**
